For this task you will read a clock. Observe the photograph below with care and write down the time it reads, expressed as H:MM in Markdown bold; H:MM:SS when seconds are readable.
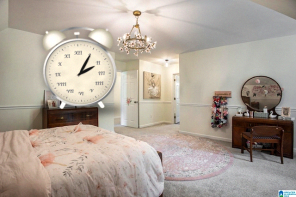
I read **2:05**
